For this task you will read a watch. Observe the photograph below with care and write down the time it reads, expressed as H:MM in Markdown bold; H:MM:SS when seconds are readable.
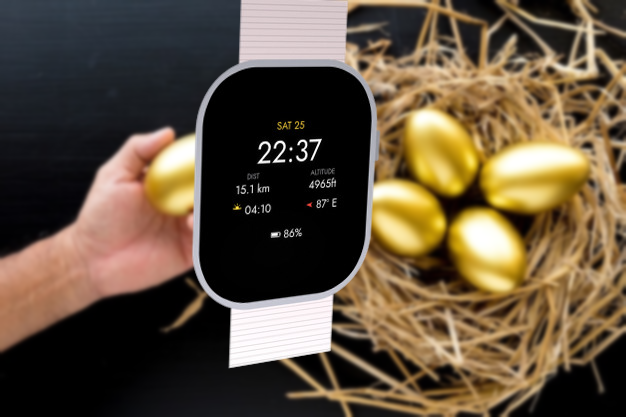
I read **22:37**
